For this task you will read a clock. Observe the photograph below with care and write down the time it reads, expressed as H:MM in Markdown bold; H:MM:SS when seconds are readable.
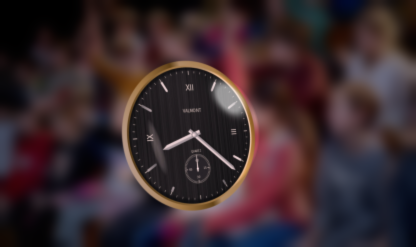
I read **8:22**
